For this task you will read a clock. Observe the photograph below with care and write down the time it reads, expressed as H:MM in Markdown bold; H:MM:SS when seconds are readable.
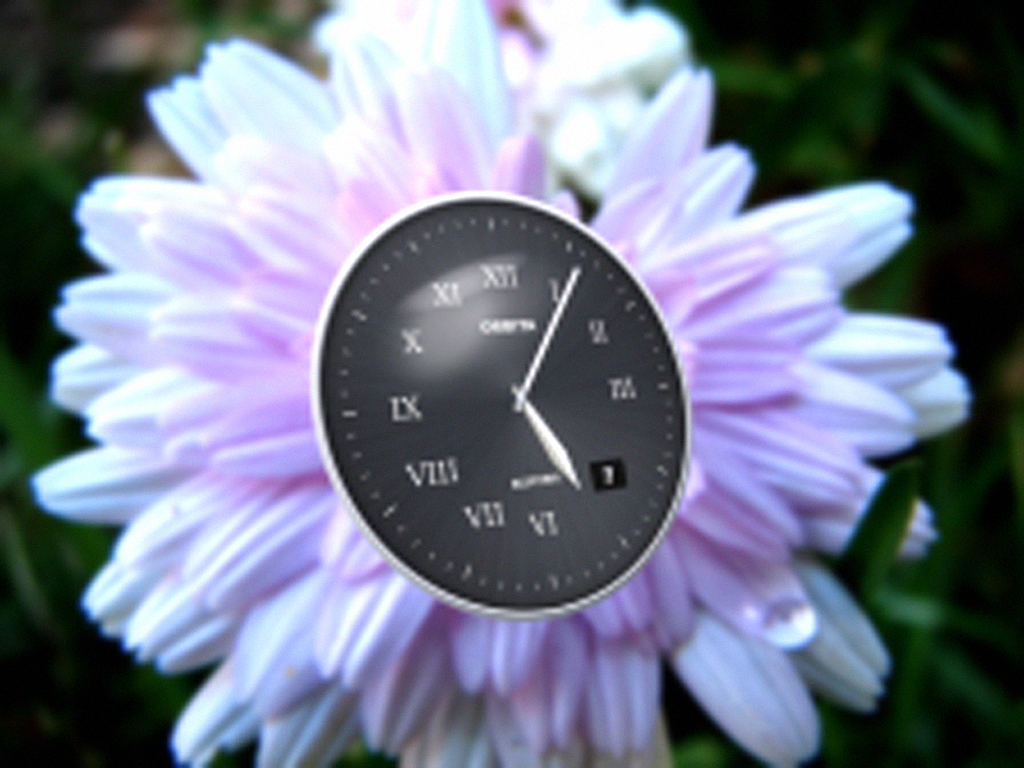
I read **5:06**
